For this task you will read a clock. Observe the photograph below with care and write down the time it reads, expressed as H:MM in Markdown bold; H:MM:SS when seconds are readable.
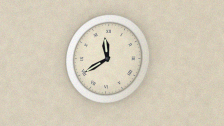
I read **11:40**
